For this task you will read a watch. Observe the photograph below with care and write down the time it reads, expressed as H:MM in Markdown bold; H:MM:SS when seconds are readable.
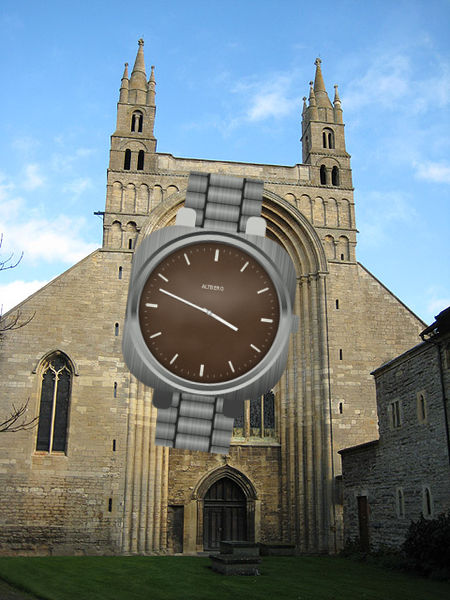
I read **3:48**
